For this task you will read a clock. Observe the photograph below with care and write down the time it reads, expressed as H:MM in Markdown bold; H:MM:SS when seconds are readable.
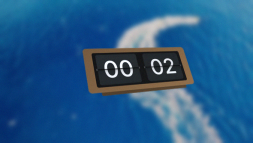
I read **0:02**
